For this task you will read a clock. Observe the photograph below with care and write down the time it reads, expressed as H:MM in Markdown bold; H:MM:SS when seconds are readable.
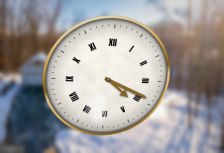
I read **4:19**
